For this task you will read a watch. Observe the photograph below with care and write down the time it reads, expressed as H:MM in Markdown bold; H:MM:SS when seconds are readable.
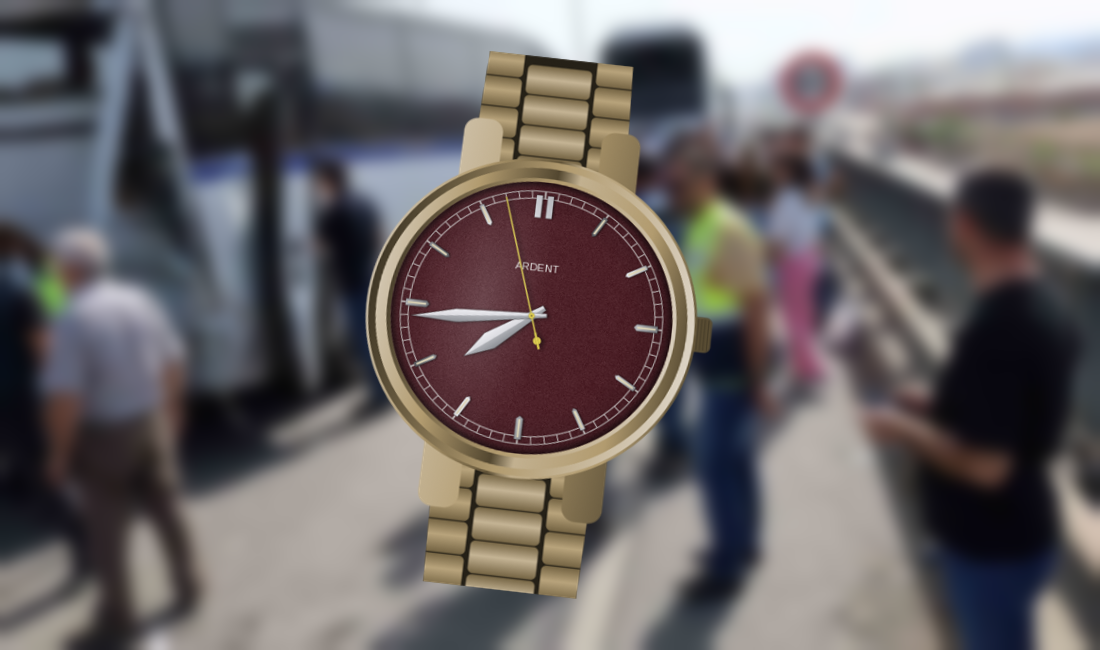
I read **7:43:57**
